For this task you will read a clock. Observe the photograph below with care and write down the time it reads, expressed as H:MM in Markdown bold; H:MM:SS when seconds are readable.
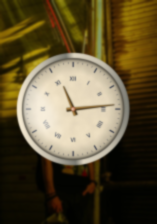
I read **11:14**
